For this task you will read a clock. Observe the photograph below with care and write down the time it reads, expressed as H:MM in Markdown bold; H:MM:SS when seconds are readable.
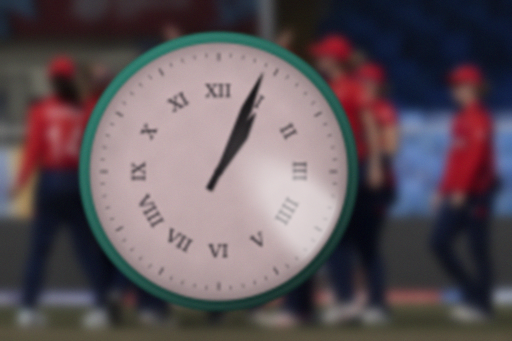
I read **1:04**
